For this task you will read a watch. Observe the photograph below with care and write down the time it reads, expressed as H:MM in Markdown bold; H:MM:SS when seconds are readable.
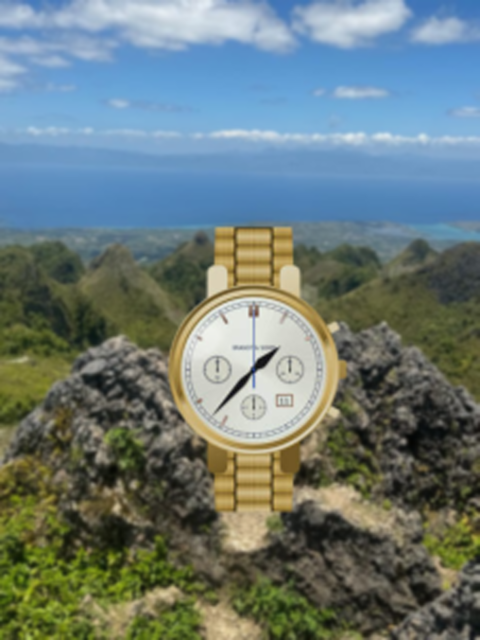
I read **1:37**
